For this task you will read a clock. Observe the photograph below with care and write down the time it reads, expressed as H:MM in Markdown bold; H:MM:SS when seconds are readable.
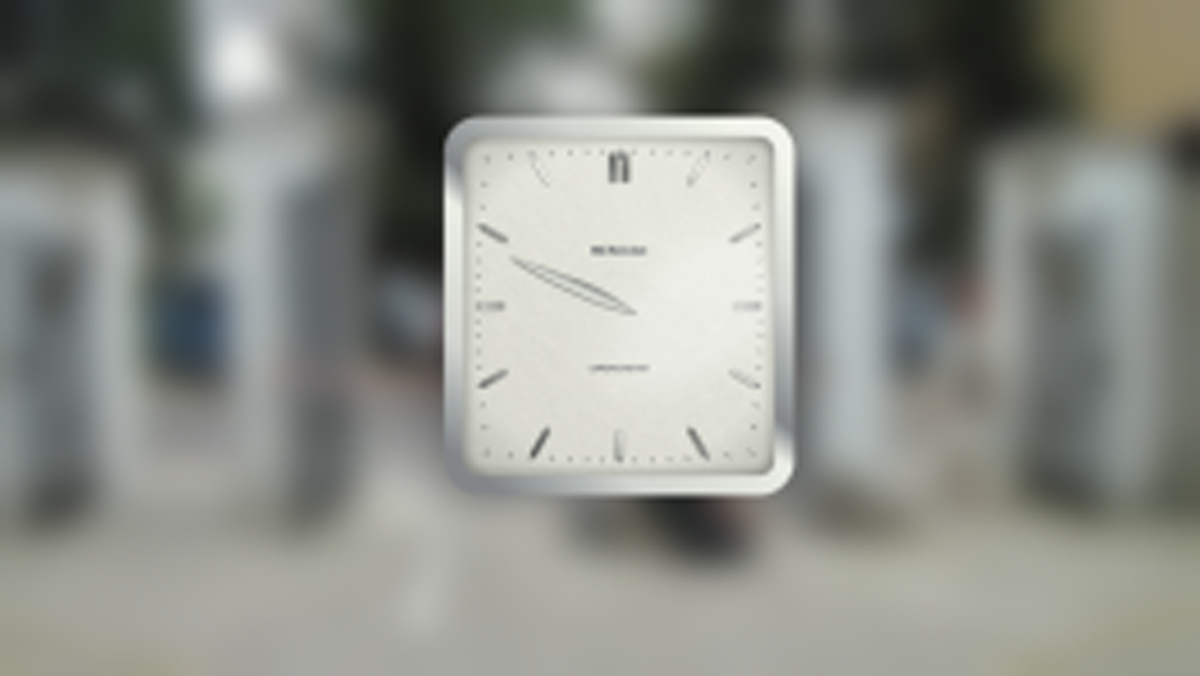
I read **9:49**
